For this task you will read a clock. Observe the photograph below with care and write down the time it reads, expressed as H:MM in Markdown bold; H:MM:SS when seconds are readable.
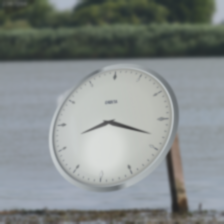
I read **8:18**
